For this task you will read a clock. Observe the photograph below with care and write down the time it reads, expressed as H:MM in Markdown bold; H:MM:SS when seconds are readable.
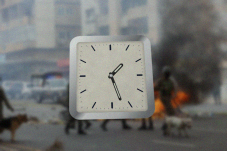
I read **1:27**
